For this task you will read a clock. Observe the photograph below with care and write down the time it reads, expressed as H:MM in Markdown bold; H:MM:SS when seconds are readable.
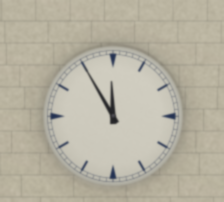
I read **11:55**
